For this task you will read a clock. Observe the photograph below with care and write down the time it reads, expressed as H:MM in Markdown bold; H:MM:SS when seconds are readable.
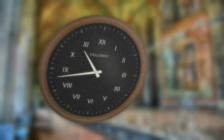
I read **10:43**
